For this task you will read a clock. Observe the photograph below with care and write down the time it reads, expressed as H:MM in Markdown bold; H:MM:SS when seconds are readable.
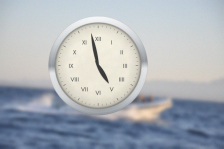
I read **4:58**
